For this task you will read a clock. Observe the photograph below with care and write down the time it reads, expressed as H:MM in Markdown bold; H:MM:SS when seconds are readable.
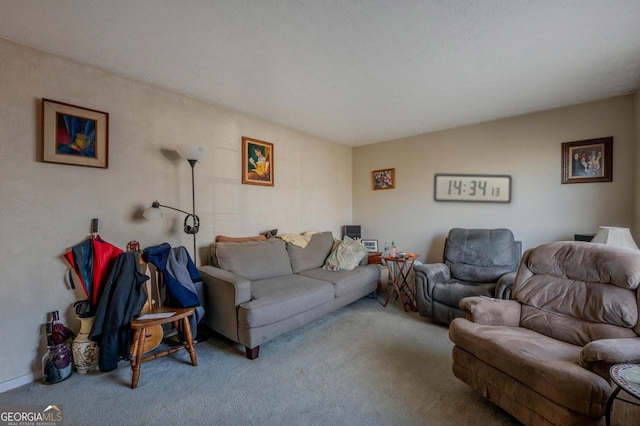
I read **14:34**
